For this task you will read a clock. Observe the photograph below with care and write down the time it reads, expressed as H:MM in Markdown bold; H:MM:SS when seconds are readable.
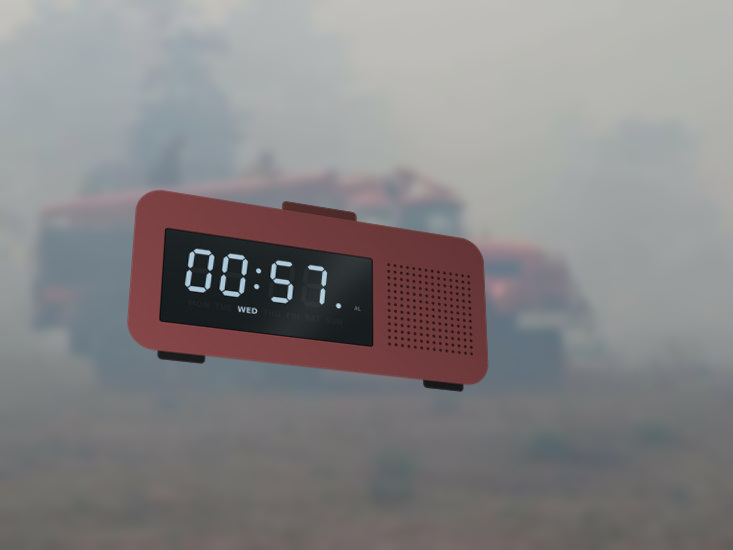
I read **0:57**
